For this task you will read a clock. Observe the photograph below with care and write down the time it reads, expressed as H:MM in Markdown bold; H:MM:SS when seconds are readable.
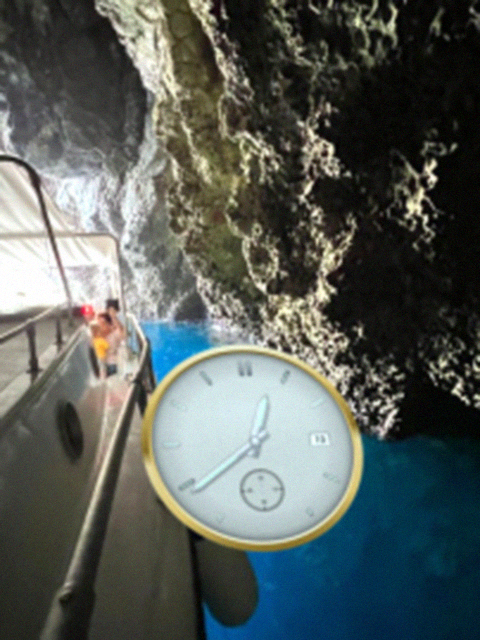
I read **12:39**
